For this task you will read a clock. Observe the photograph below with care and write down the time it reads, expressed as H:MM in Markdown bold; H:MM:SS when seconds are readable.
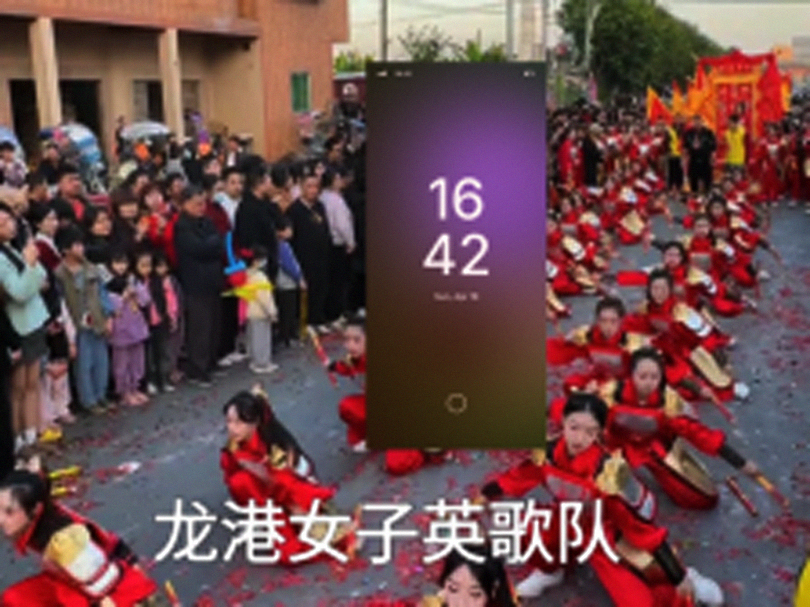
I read **16:42**
